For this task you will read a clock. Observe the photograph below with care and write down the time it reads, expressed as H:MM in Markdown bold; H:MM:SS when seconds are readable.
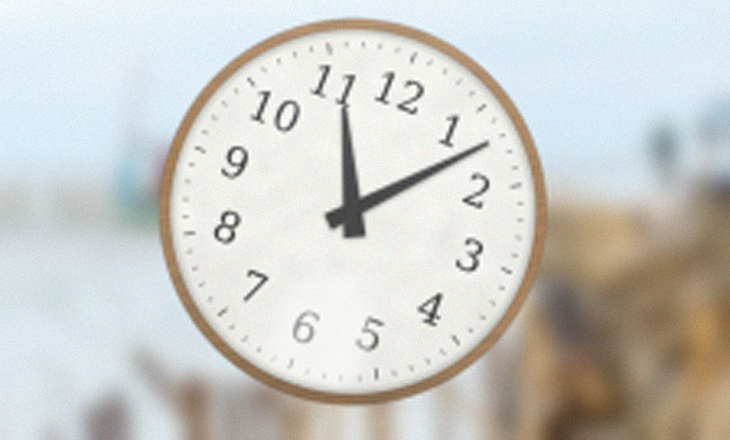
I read **11:07**
